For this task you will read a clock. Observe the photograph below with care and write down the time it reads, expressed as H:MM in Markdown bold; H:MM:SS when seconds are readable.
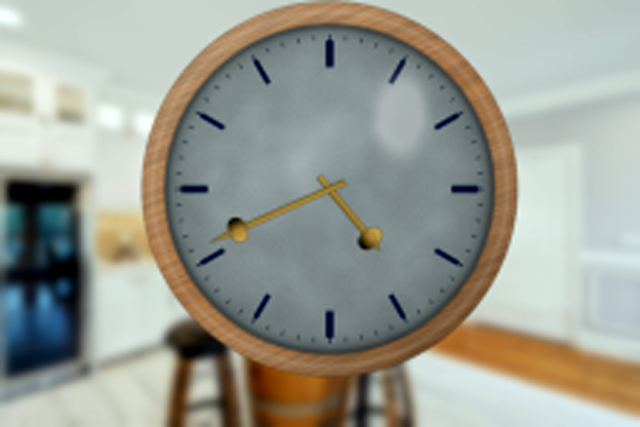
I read **4:41**
